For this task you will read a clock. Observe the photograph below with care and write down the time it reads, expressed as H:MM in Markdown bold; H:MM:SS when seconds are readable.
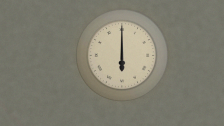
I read **6:00**
